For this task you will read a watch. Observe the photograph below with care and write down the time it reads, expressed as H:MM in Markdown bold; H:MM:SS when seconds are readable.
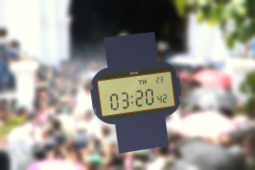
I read **3:20:42**
